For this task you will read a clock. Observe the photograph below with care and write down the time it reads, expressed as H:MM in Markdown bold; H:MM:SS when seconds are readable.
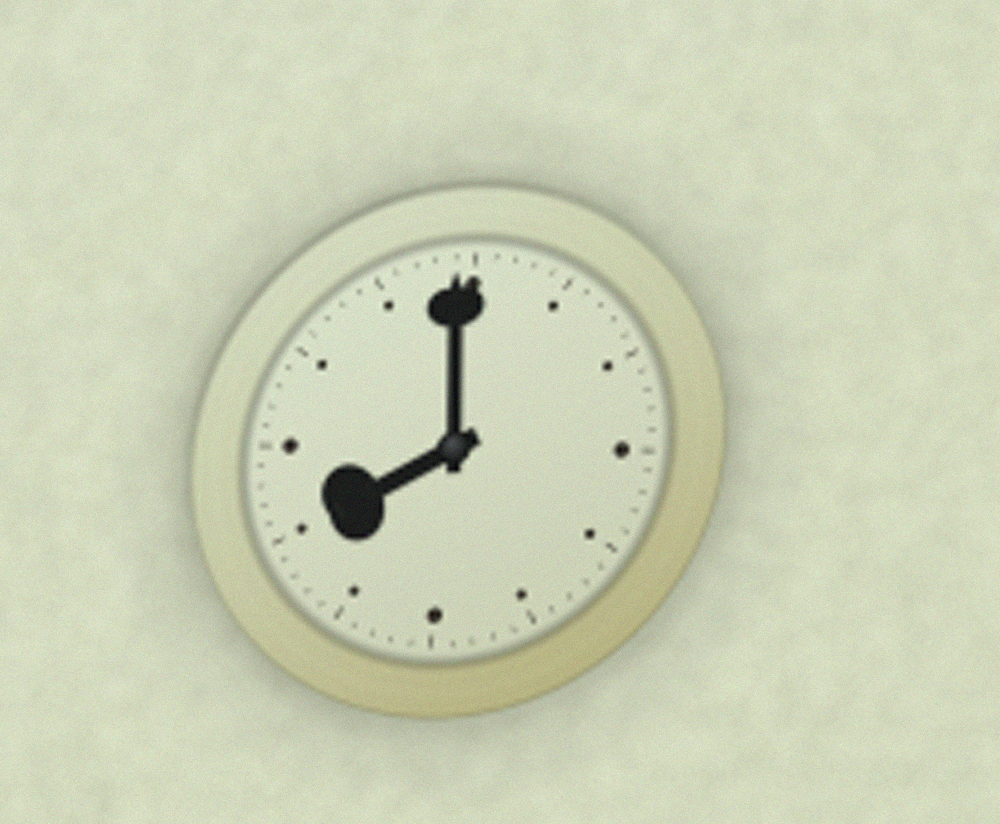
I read **7:59**
